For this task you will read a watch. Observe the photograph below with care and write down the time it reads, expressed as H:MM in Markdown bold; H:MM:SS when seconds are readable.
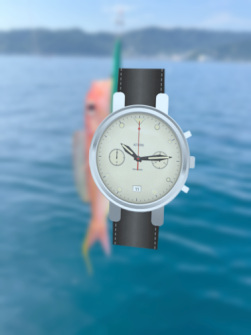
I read **10:14**
